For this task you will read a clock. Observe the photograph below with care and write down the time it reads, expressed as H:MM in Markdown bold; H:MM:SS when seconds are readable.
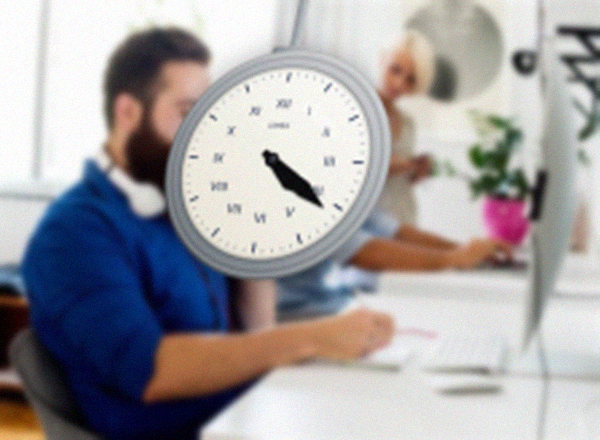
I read **4:21**
